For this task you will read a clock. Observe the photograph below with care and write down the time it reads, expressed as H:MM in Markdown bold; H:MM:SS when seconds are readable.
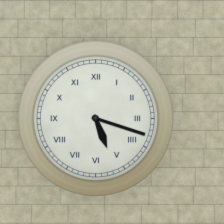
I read **5:18**
